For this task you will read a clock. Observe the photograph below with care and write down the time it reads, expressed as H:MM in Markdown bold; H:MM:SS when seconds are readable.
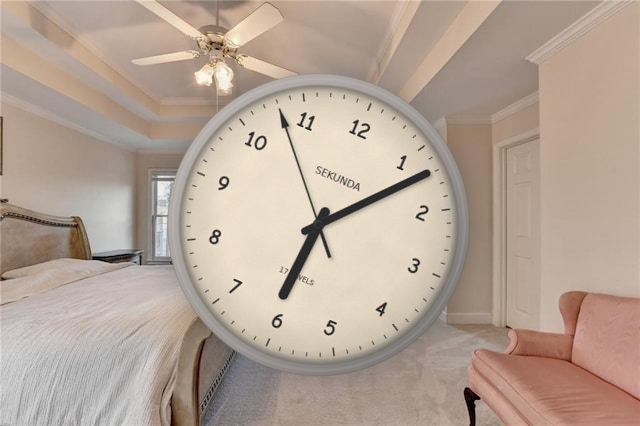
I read **6:06:53**
